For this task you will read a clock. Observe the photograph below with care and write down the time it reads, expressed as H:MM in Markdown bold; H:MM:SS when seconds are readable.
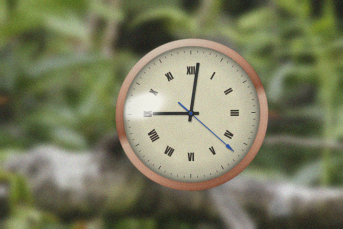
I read **9:01:22**
